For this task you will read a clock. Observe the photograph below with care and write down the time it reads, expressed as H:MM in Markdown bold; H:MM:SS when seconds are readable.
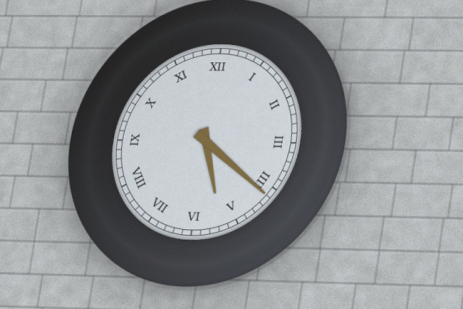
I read **5:21**
